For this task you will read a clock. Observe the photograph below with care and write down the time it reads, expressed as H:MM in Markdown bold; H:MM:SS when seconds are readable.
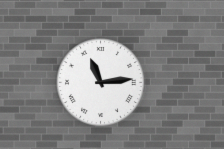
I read **11:14**
